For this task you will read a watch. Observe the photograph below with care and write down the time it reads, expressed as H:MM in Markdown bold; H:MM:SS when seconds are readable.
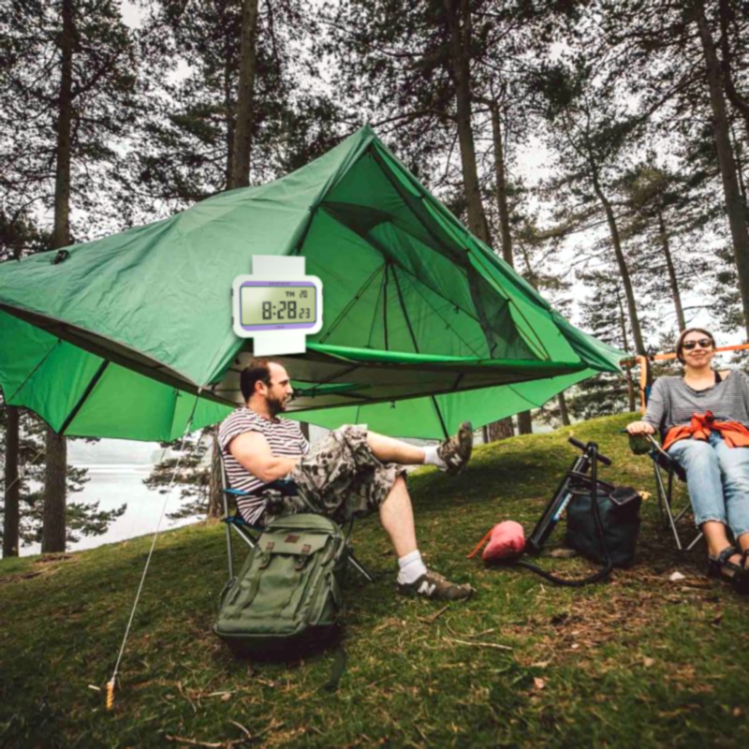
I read **8:28**
